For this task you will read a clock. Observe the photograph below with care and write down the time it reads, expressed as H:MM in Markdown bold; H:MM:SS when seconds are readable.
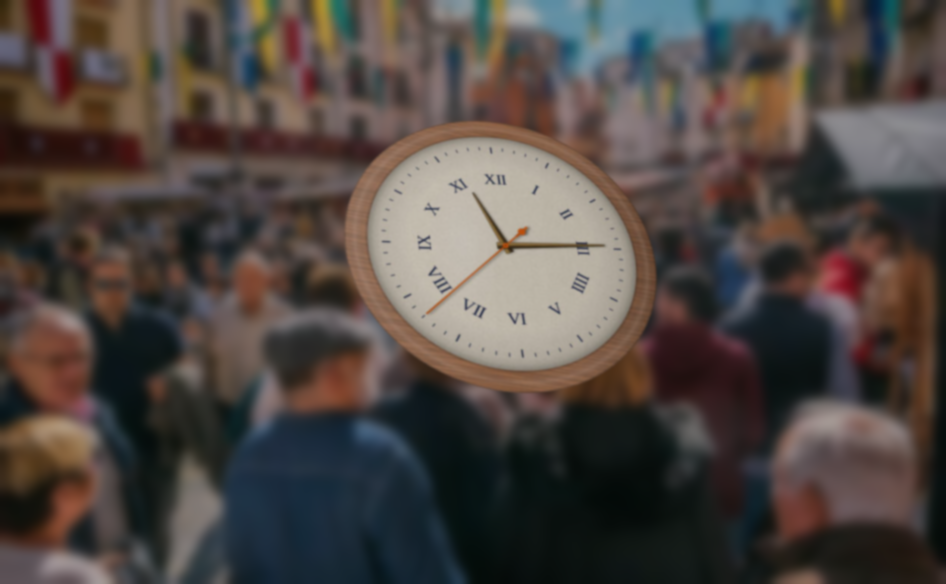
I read **11:14:38**
